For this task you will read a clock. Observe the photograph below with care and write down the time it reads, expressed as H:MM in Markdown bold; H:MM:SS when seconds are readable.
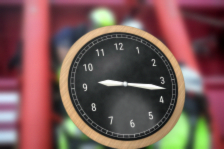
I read **9:17**
